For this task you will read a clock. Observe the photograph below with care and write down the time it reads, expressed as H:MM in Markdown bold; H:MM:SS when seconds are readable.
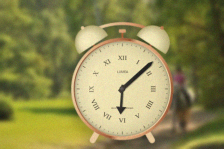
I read **6:08**
